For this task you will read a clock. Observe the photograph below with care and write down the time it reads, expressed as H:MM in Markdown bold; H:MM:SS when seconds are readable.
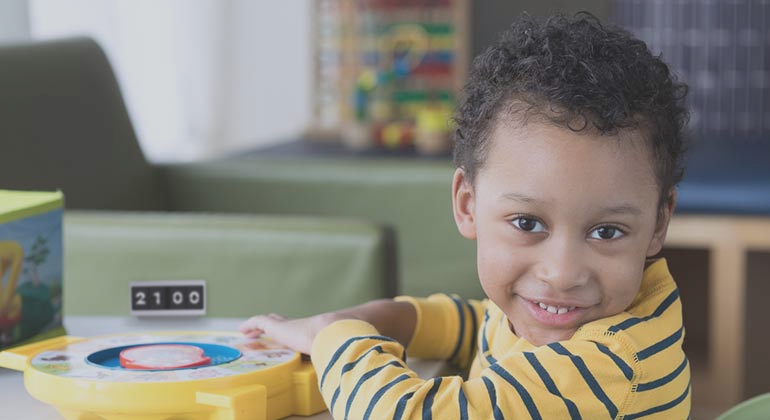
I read **21:00**
